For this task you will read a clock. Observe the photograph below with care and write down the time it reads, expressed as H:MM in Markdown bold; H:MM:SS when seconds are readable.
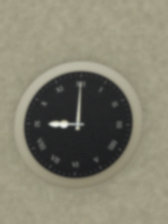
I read **9:00**
